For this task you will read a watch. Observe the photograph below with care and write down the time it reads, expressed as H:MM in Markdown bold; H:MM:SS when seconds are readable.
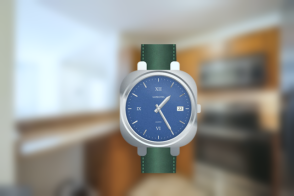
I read **1:25**
